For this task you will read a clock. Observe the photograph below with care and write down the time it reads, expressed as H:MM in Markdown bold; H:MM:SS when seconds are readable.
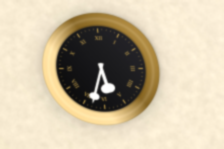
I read **5:33**
